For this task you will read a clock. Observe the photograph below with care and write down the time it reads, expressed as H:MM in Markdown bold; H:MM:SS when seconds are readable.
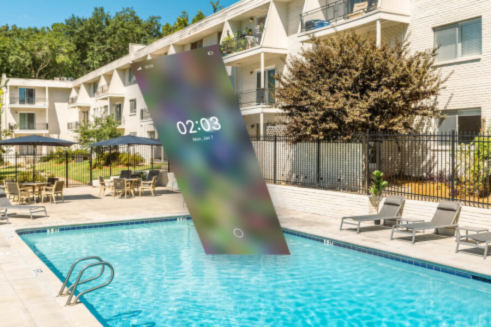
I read **2:03**
